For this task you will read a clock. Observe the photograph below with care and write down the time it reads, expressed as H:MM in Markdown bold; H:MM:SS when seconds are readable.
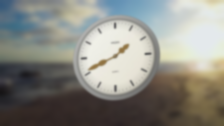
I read **1:41**
